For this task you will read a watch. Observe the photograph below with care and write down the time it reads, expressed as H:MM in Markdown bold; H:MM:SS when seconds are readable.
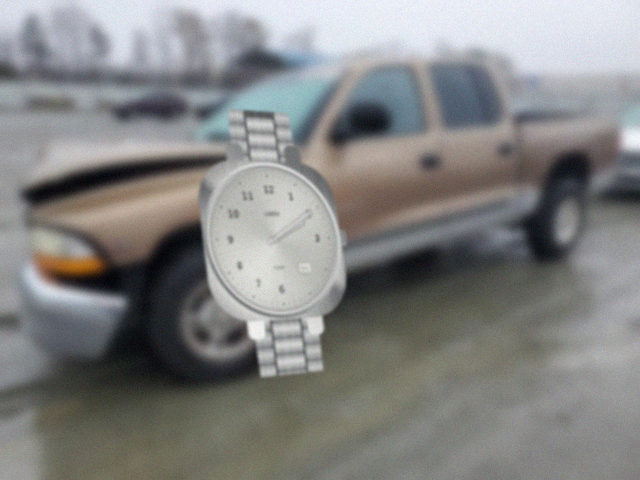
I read **2:10**
